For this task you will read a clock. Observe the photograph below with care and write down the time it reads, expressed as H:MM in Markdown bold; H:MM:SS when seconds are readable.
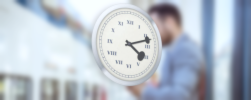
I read **4:12**
